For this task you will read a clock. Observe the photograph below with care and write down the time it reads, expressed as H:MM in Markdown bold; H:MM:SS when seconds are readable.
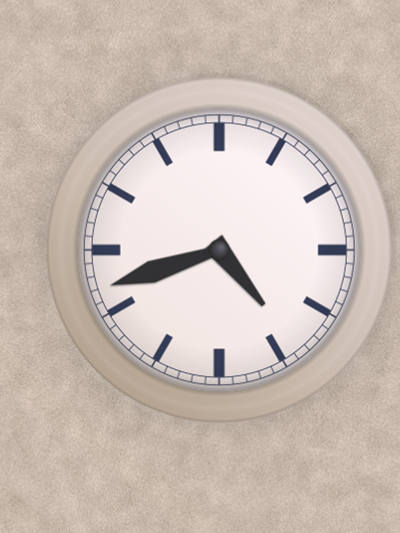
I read **4:42**
